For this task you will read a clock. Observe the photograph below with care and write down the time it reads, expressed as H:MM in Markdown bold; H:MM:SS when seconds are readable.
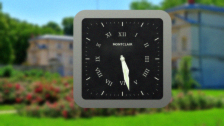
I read **5:28**
